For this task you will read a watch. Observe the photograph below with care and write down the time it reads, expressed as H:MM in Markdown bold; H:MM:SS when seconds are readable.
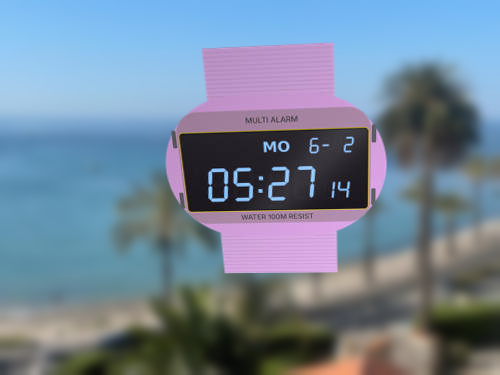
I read **5:27:14**
